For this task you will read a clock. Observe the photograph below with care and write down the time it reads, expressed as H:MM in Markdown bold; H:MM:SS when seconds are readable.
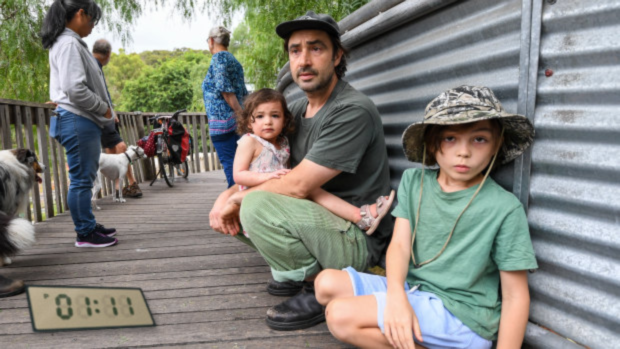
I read **1:11**
